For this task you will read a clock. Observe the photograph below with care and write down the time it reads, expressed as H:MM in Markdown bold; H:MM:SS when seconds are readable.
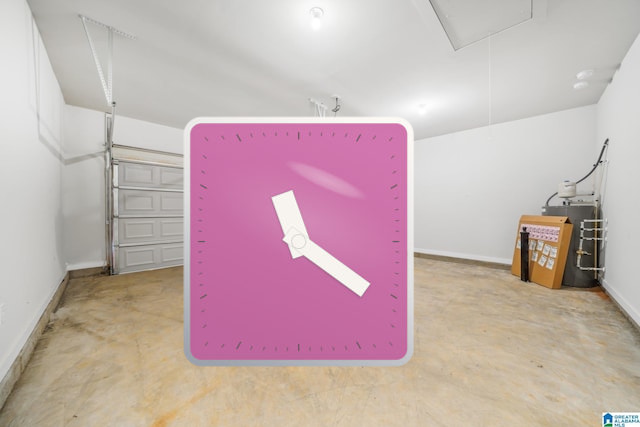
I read **11:21**
